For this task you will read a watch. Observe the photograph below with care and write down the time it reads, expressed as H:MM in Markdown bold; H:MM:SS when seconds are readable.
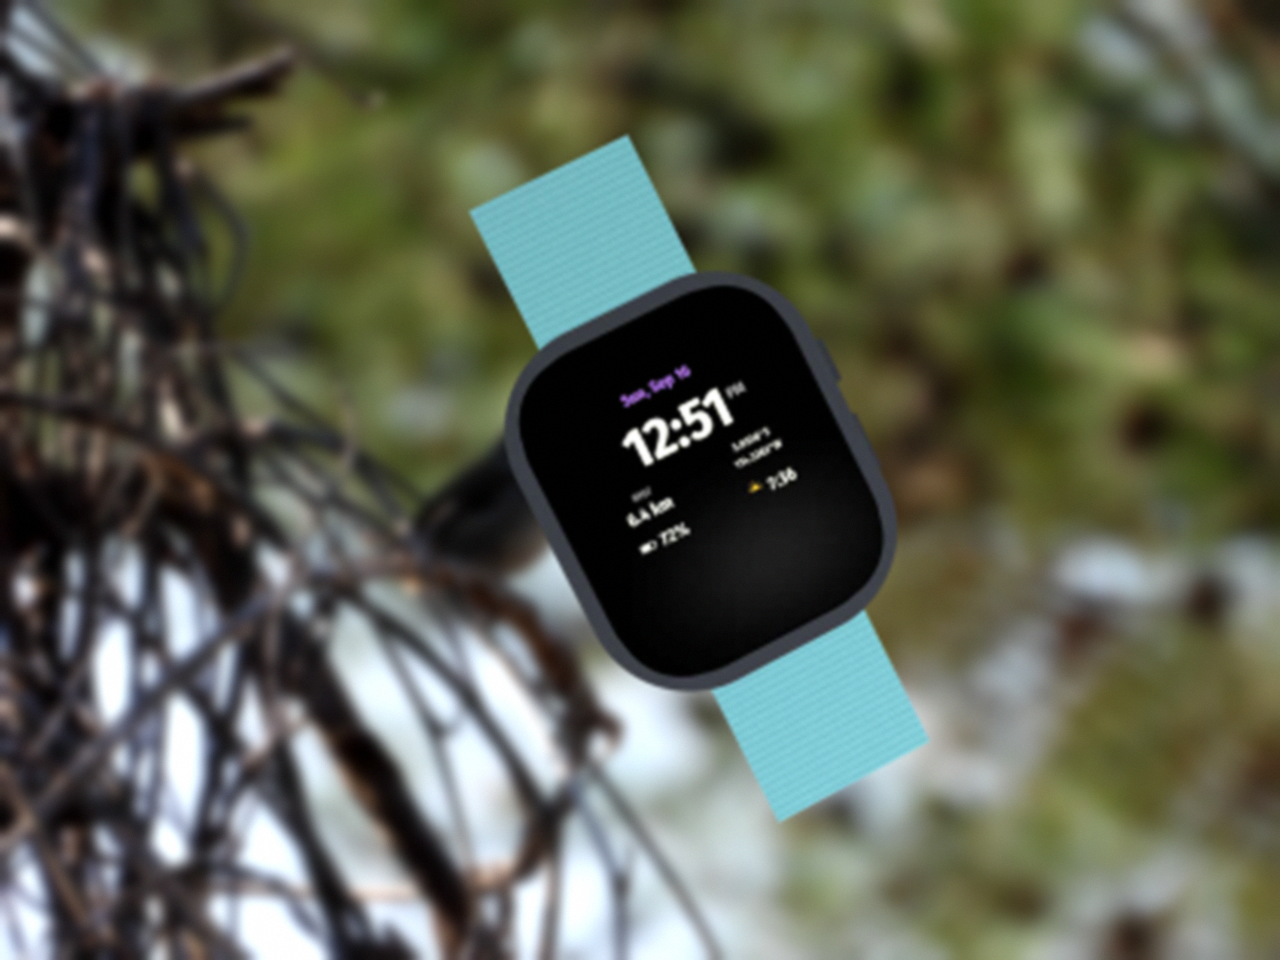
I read **12:51**
